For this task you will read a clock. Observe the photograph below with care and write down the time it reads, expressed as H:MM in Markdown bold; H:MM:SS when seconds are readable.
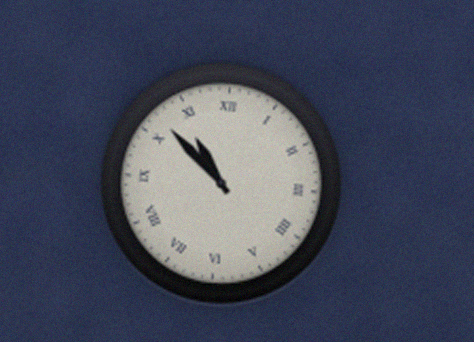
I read **10:52**
